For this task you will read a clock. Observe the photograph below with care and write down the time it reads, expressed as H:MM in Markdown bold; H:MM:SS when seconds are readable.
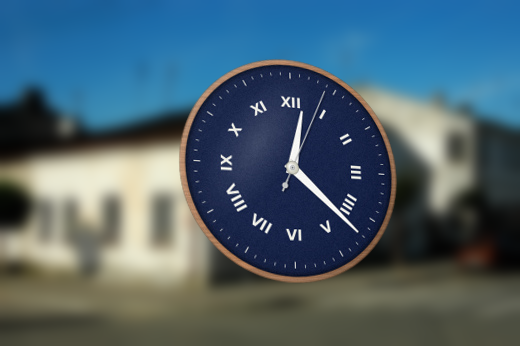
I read **12:22:04**
